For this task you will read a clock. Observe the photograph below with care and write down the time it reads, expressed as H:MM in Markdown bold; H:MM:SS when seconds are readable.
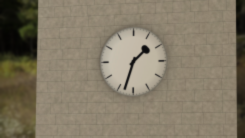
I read **1:33**
